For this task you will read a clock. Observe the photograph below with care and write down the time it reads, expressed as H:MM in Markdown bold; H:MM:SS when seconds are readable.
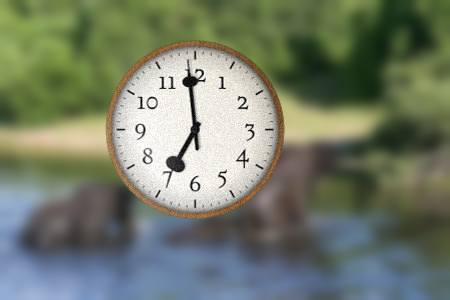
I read **6:58:59**
